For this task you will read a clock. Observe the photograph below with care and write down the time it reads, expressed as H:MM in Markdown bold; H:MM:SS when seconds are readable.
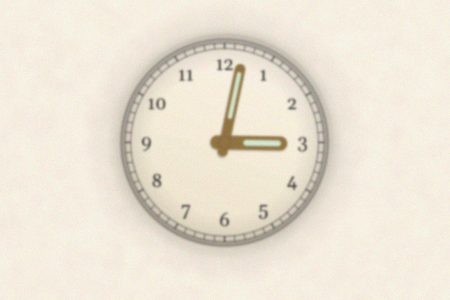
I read **3:02**
